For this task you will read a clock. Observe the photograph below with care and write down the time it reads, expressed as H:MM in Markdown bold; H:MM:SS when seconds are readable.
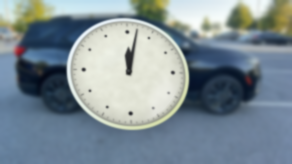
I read **12:02**
